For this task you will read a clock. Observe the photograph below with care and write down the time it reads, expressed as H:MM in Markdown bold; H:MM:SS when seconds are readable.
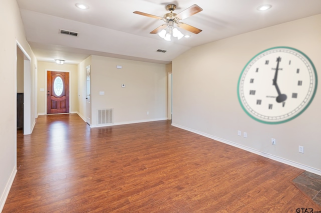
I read **5:00**
